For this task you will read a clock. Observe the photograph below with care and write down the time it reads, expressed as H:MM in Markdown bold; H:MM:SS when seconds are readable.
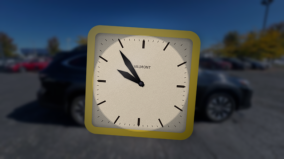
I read **9:54**
